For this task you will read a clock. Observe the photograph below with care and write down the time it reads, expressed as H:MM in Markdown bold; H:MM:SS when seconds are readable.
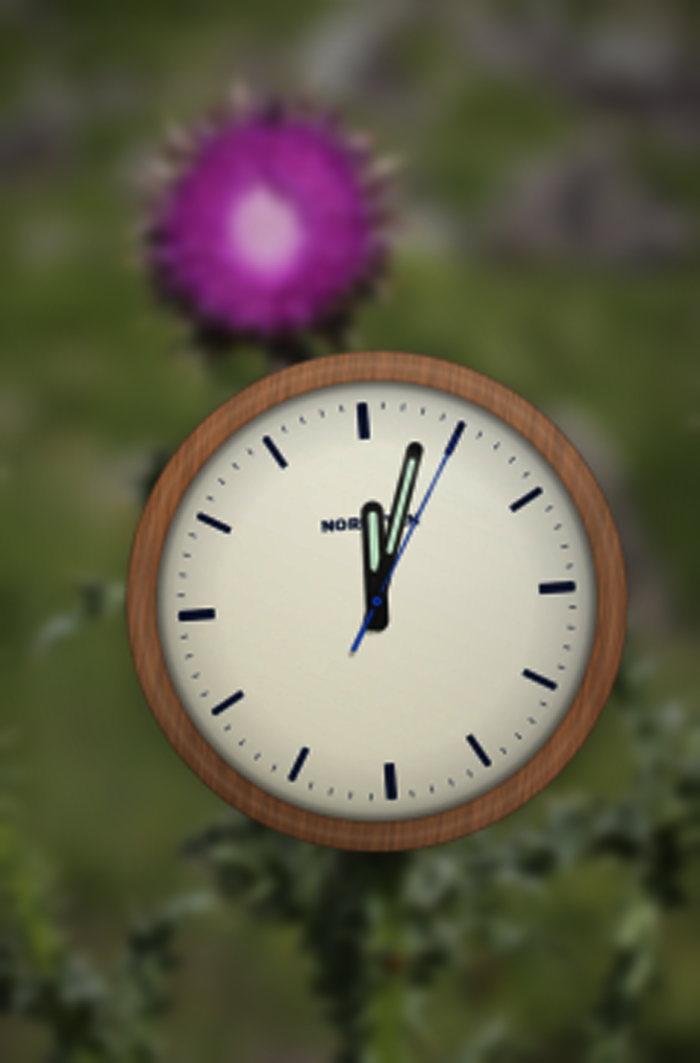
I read **12:03:05**
